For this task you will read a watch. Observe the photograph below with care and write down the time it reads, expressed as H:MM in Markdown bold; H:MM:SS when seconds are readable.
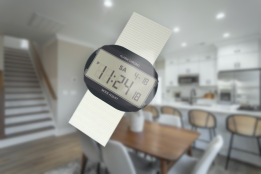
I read **11:24:18**
